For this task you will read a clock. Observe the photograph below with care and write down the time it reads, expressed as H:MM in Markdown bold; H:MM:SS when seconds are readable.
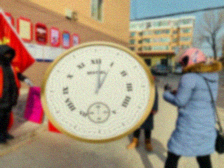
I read **1:01**
